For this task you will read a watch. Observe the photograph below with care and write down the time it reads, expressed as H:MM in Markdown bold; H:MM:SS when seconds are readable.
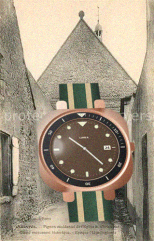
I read **10:23**
